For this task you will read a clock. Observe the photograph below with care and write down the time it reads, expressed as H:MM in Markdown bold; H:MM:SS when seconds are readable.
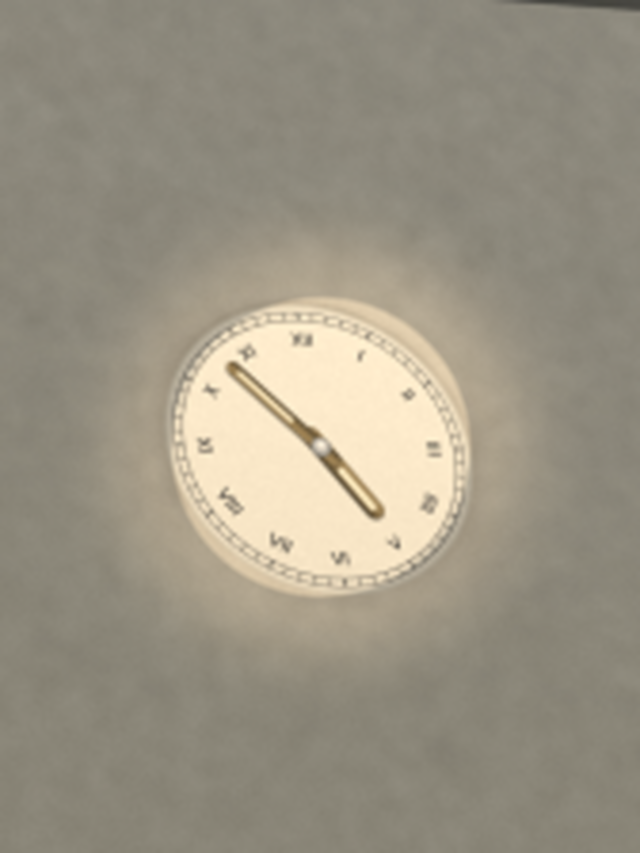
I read **4:53**
